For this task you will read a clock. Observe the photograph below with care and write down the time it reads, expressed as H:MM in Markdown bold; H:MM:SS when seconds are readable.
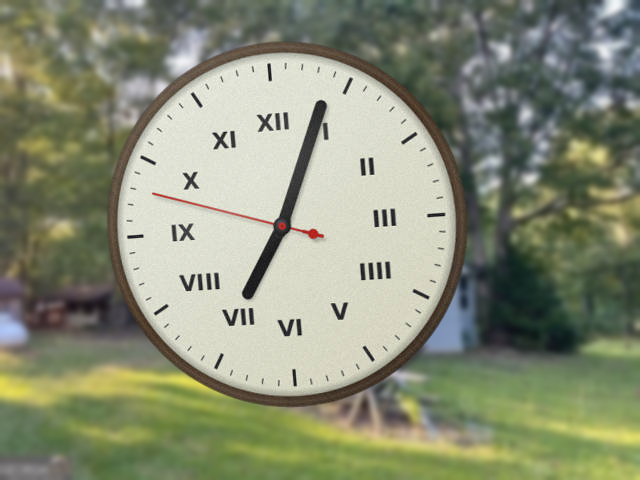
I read **7:03:48**
